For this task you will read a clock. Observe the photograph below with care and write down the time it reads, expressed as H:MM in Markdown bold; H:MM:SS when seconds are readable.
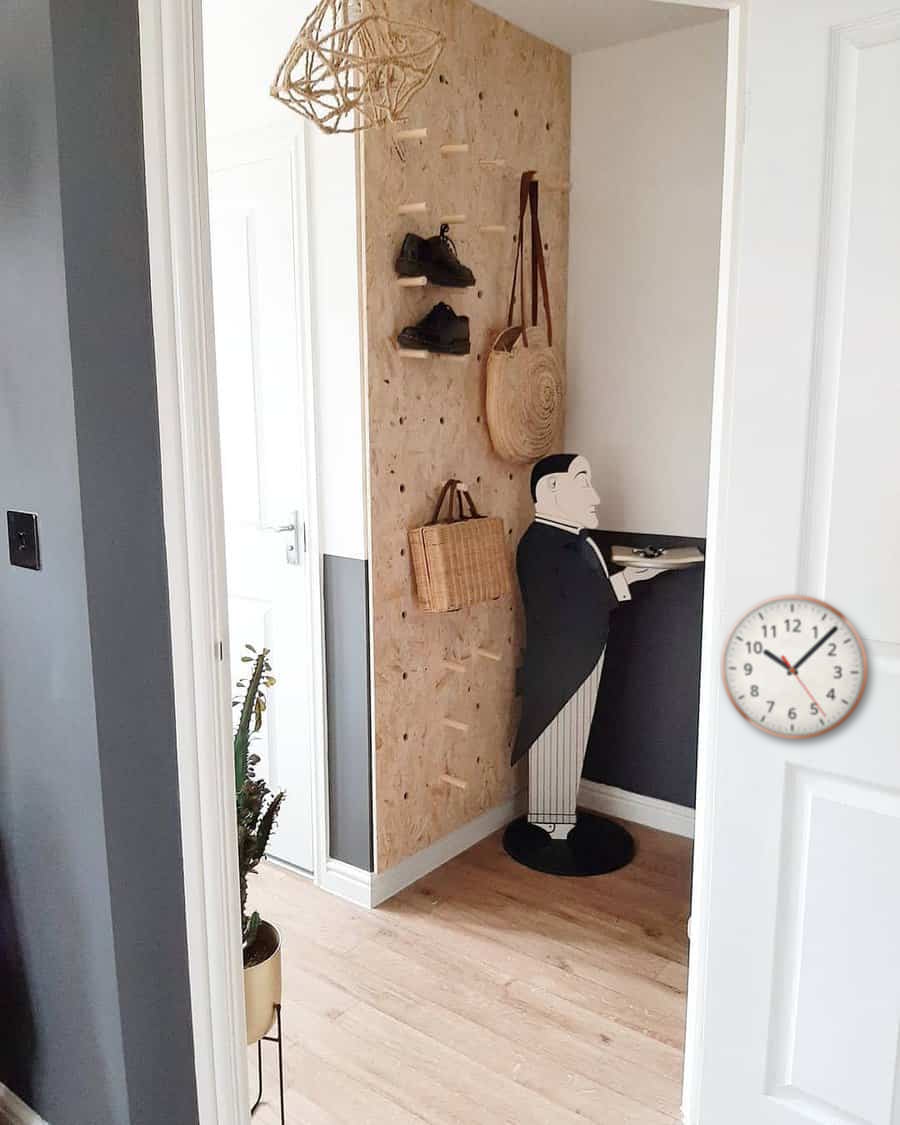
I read **10:07:24**
